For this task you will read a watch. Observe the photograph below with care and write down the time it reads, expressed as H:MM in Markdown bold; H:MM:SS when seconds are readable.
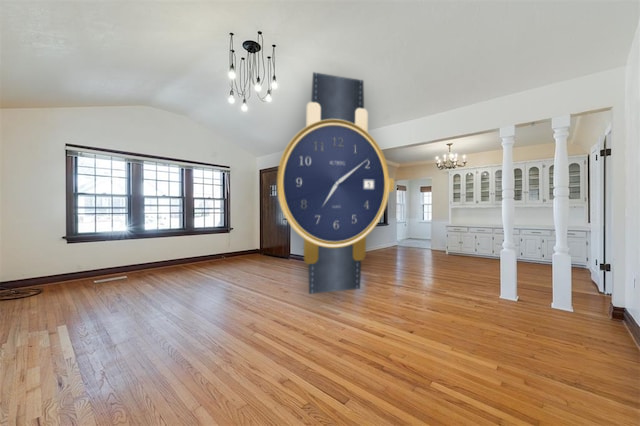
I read **7:09**
